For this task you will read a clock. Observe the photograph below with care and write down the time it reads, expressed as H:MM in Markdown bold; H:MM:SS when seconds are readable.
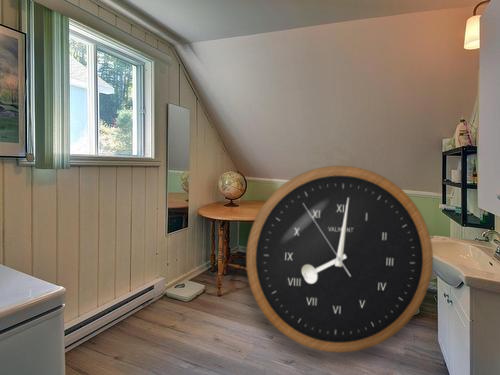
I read **8:00:54**
